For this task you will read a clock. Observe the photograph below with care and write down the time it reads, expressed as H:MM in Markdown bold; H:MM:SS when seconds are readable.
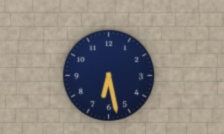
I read **6:28**
